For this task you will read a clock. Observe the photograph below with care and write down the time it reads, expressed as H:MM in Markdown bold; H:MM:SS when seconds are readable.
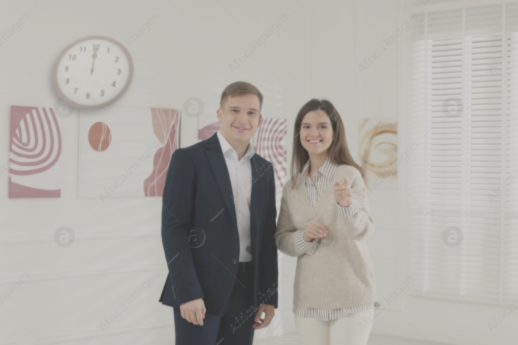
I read **12:00**
